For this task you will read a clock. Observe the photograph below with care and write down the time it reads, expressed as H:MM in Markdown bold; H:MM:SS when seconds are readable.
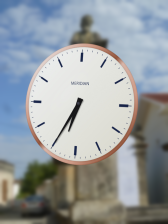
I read **6:35**
